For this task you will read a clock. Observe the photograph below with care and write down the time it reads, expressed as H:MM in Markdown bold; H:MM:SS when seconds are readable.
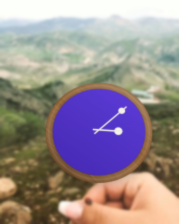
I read **3:08**
